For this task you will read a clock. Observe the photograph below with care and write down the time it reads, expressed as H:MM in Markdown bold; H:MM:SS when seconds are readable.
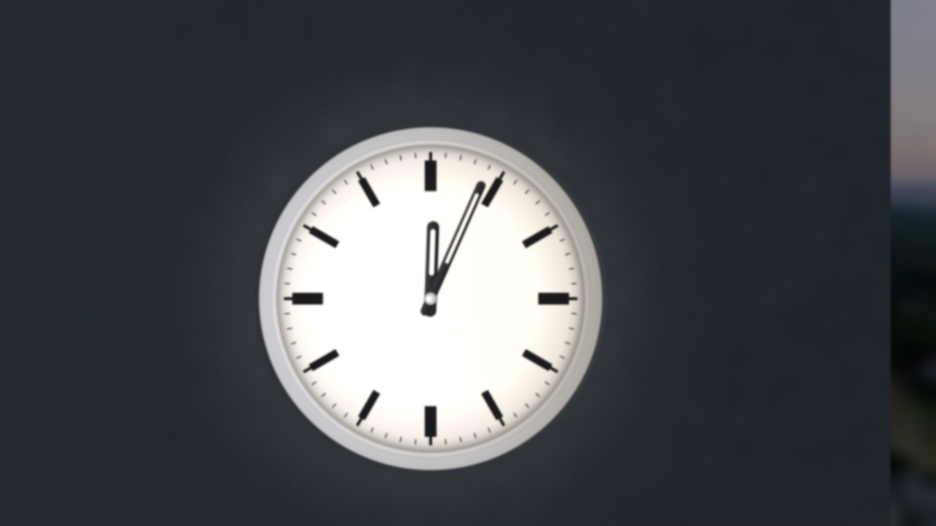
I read **12:04**
